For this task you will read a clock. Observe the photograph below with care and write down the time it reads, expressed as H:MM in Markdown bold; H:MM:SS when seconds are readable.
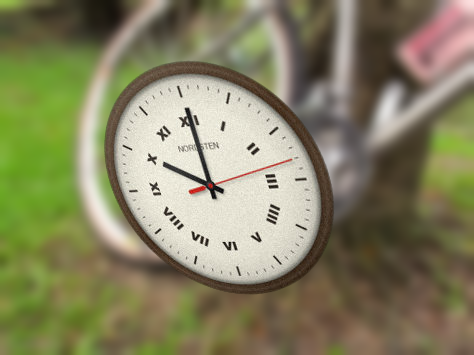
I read **10:00:13**
